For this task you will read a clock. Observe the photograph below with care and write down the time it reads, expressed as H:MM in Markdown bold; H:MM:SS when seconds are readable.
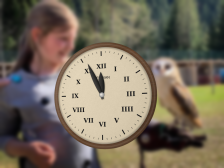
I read **11:56**
